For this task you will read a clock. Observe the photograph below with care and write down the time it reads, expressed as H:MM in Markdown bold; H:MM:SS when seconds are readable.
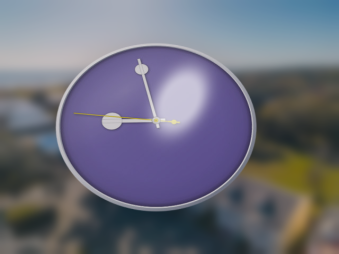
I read **8:57:46**
